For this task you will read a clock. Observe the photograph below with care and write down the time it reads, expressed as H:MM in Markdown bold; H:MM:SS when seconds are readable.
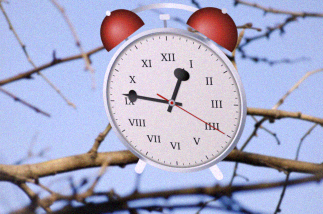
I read **12:46:20**
